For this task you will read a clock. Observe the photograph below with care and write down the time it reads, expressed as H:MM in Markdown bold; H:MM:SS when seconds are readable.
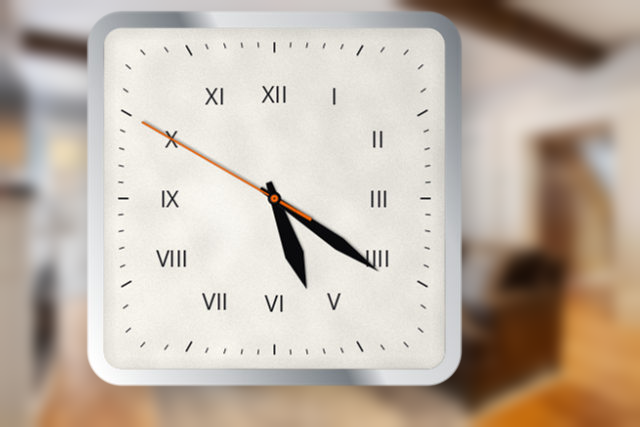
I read **5:20:50**
